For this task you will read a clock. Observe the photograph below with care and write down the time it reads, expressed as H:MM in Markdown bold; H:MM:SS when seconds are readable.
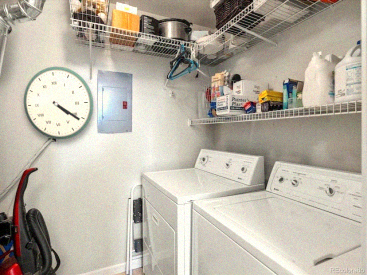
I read **4:21**
